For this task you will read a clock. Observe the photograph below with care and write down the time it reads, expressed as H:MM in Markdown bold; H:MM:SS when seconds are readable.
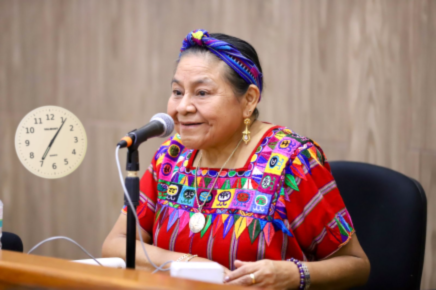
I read **7:06**
